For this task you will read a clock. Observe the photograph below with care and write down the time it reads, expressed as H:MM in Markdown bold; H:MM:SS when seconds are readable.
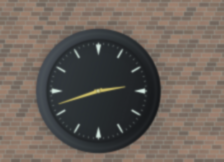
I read **2:42**
